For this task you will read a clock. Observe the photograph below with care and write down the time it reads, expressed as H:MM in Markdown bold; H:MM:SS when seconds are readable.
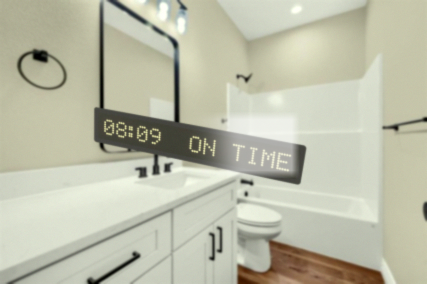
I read **8:09**
